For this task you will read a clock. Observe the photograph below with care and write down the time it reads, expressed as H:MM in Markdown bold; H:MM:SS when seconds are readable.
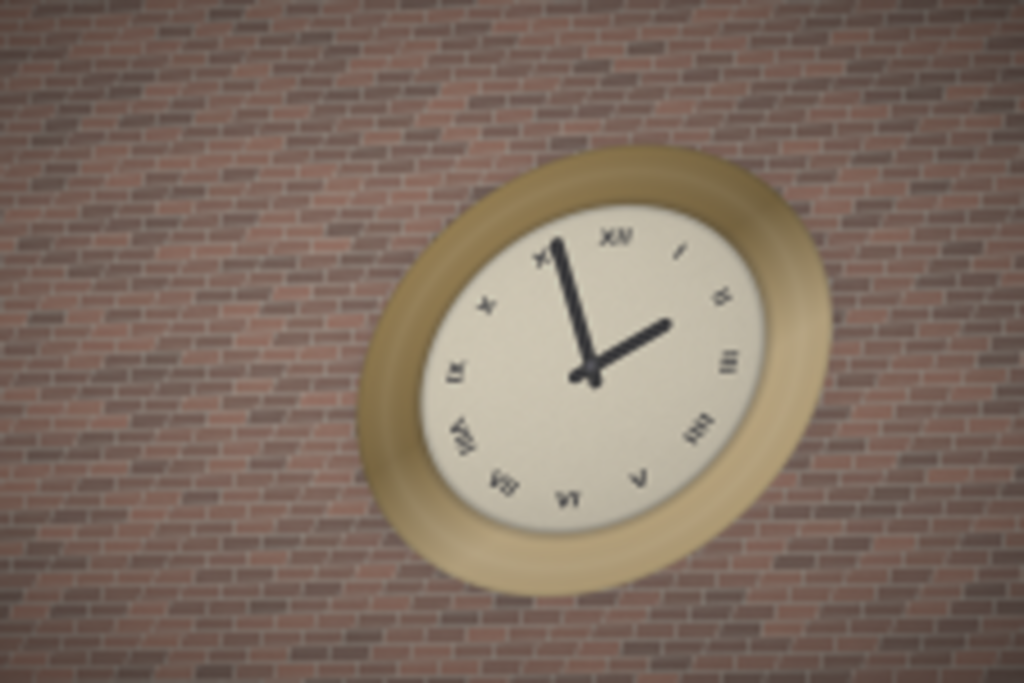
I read **1:56**
